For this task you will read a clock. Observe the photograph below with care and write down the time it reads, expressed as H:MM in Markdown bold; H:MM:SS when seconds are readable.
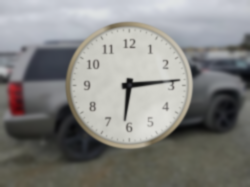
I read **6:14**
